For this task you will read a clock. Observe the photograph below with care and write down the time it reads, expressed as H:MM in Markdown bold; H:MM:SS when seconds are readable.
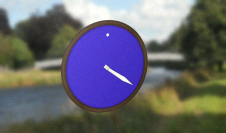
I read **4:21**
